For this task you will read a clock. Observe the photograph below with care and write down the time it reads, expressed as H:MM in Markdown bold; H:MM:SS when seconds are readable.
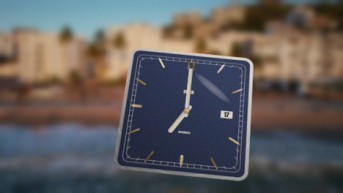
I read **7:00**
